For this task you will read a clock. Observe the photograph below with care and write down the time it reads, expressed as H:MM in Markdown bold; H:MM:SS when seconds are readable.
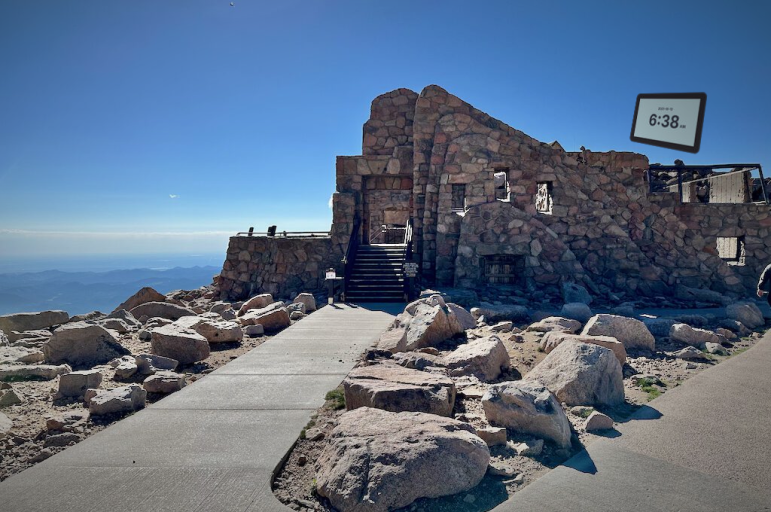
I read **6:38**
